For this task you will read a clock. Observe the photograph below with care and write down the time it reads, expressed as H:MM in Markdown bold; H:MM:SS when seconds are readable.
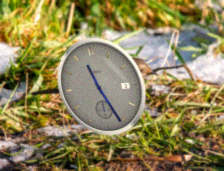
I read **11:26**
